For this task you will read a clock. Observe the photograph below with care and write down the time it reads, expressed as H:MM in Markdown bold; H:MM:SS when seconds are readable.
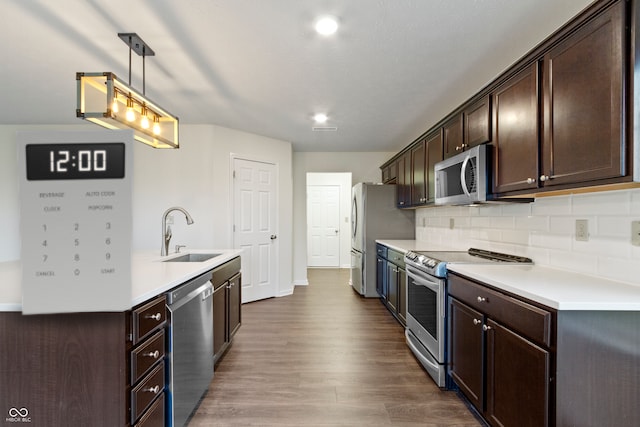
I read **12:00**
